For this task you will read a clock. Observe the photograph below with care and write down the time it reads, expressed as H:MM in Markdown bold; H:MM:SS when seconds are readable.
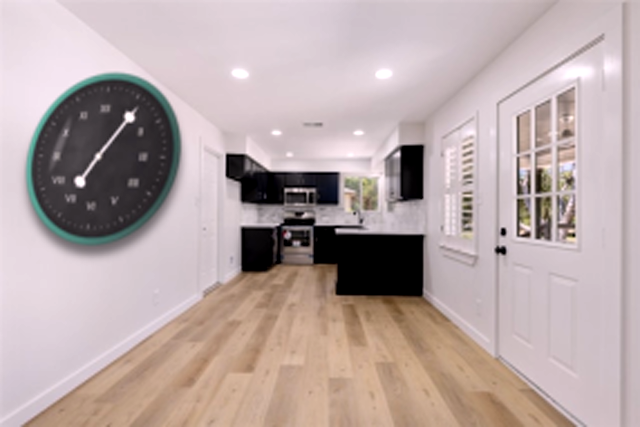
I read **7:06**
